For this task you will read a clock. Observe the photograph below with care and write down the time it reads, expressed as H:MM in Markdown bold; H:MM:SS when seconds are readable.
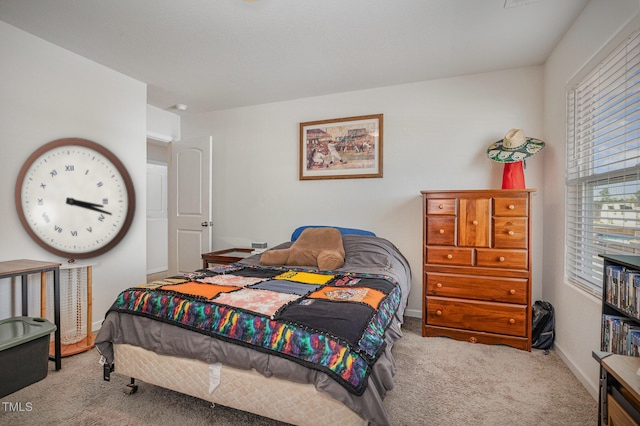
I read **3:18**
